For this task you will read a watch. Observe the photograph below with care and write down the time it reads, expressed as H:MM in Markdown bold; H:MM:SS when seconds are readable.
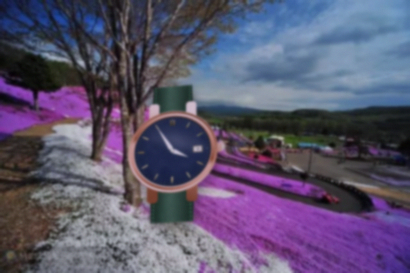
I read **3:55**
